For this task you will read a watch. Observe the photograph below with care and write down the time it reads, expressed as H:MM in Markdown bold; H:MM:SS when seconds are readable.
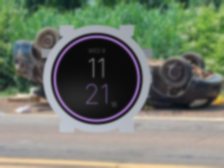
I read **11:21**
